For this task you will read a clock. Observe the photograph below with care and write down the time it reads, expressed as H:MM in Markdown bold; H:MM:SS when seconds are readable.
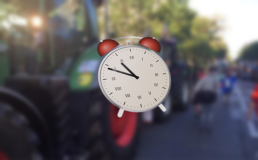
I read **10:49**
